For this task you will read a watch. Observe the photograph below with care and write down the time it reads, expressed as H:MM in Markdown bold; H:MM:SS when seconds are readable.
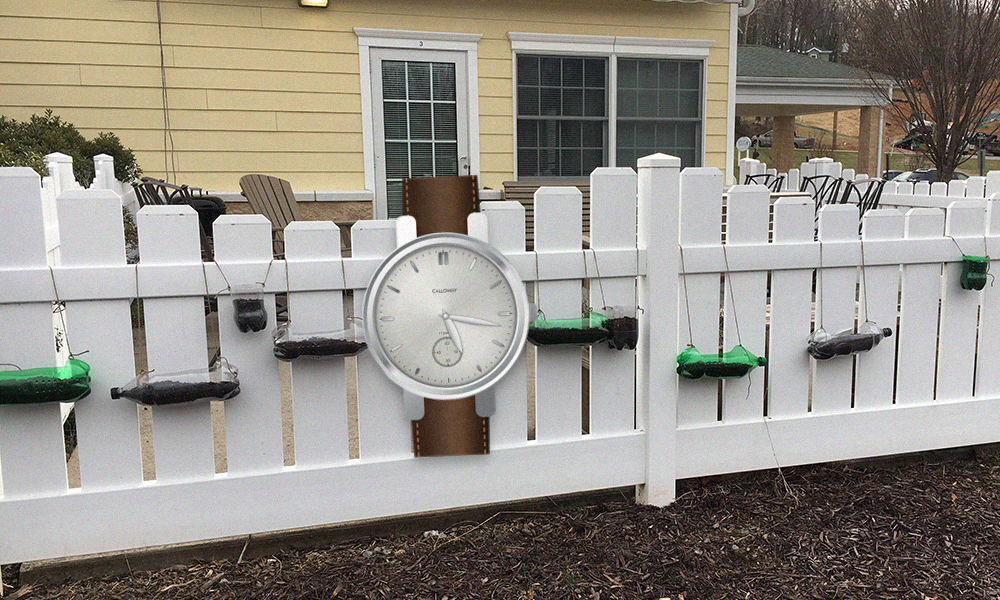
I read **5:17**
